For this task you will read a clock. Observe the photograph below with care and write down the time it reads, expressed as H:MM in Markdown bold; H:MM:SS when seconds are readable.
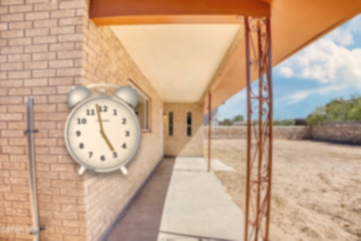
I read **4:58**
